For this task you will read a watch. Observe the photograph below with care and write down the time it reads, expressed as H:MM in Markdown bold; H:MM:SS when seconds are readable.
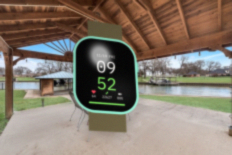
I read **9:52**
